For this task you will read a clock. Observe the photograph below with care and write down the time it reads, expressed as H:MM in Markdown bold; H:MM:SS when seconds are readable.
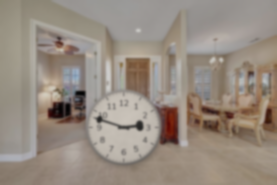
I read **2:48**
